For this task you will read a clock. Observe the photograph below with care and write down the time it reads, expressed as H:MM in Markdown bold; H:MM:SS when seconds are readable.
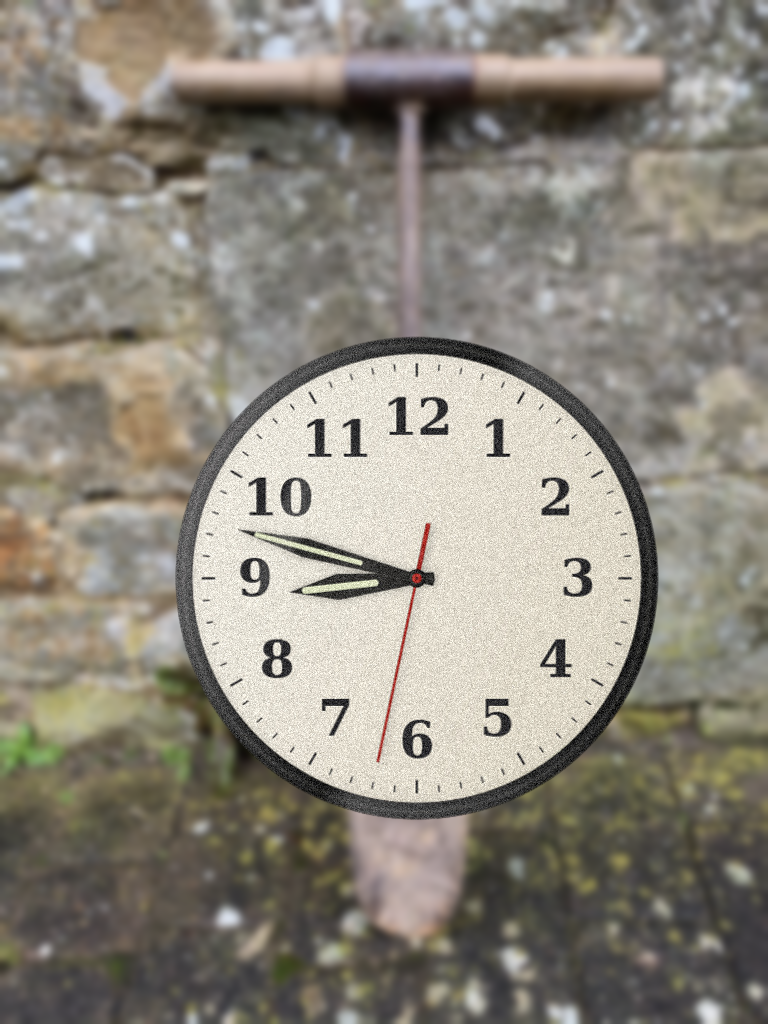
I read **8:47:32**
